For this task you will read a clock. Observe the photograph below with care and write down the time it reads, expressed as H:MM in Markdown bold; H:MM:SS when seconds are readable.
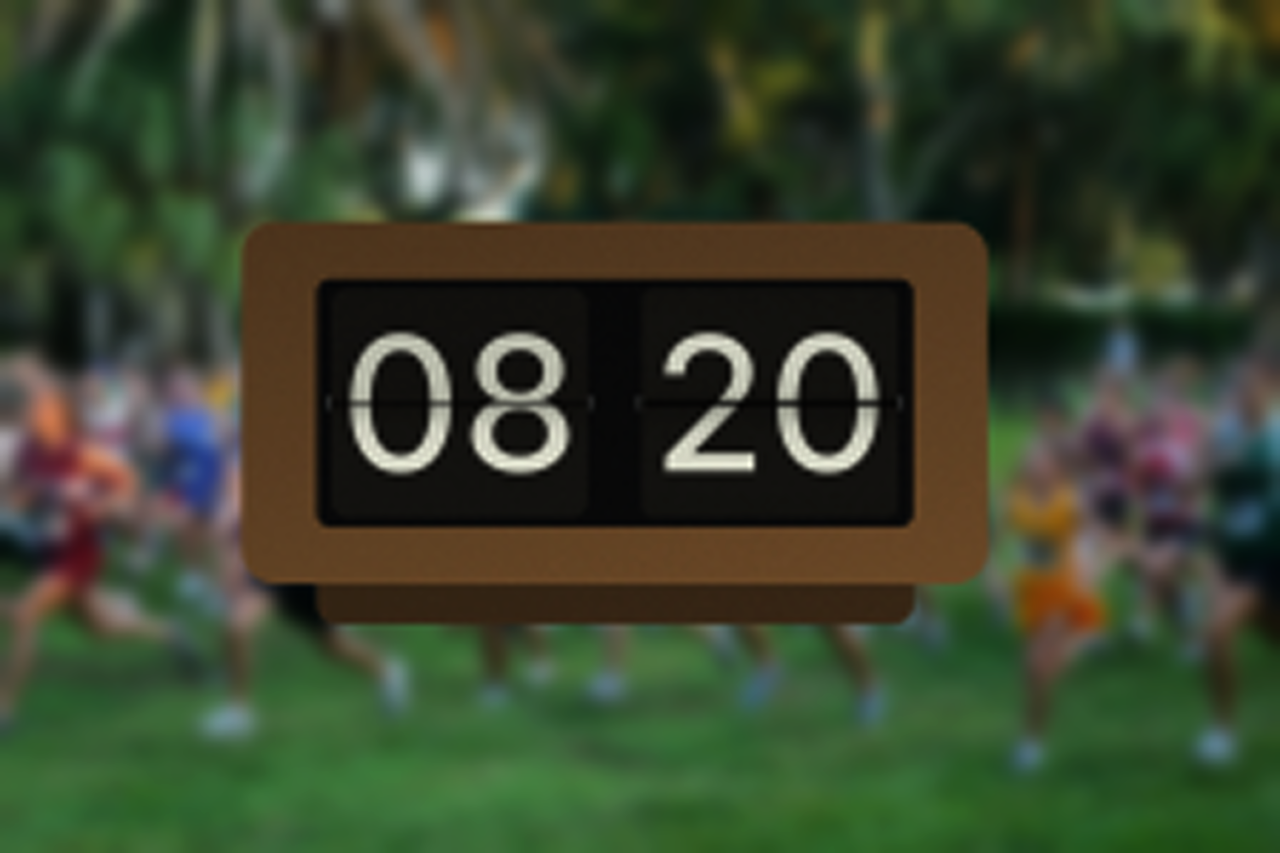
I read **8:20**
